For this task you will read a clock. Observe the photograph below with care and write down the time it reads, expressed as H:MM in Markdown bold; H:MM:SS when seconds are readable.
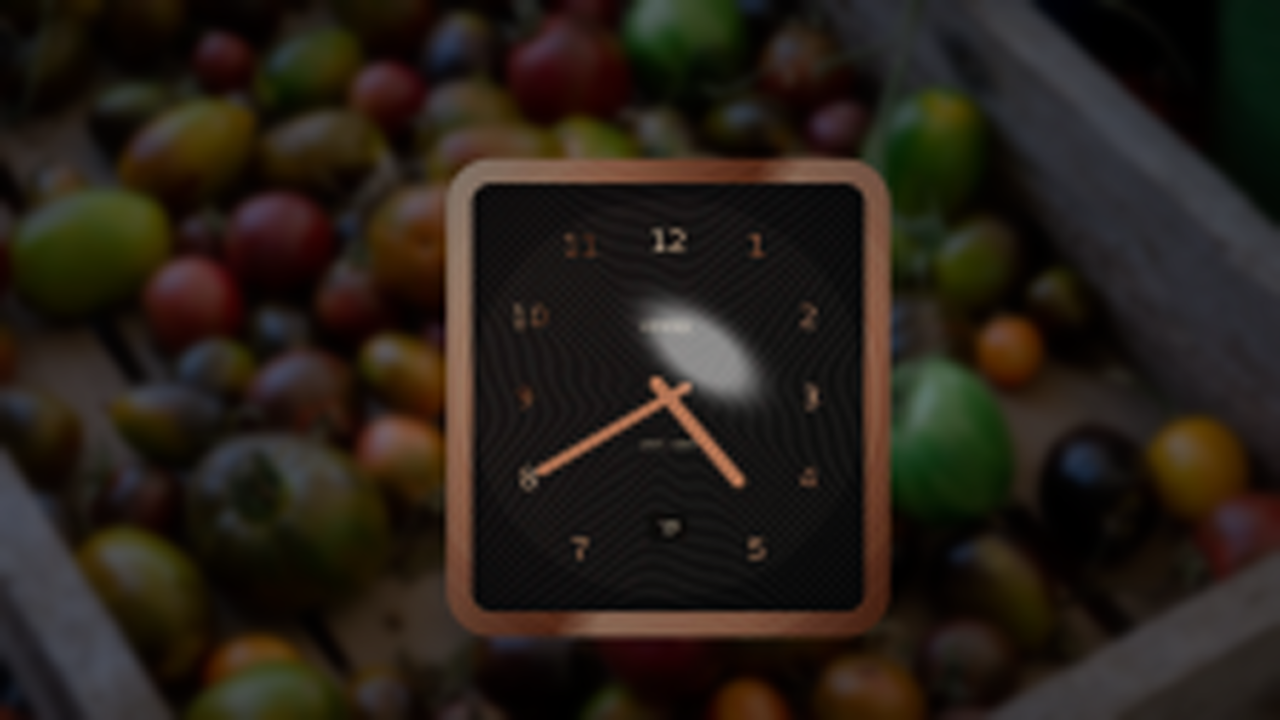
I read **4:40**
